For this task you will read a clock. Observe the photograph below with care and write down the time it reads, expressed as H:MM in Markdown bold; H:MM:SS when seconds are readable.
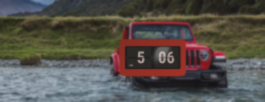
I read **5:06**
